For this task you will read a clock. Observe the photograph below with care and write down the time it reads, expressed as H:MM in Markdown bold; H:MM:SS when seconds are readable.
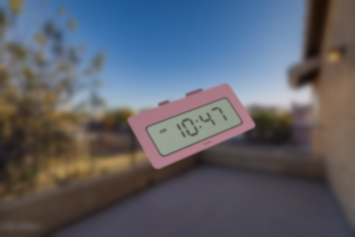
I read **10:47**
